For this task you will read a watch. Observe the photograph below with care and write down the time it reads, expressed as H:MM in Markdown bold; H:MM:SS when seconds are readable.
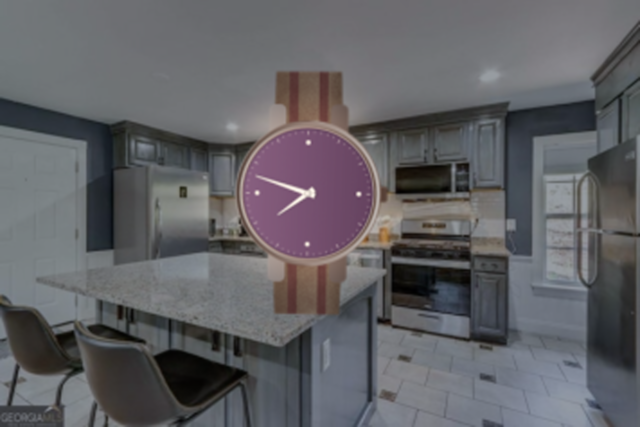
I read **7:48**
